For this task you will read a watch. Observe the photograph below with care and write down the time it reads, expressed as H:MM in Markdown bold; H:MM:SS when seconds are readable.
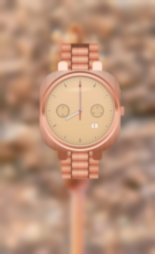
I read **8:00**
